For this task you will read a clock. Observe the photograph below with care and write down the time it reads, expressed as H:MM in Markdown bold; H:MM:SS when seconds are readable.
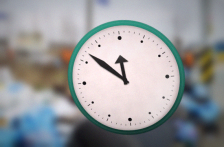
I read **11:52**
